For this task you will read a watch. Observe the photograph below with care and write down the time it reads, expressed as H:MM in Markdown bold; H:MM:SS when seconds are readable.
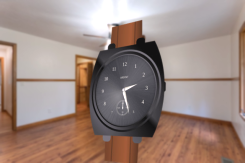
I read **2:27**
